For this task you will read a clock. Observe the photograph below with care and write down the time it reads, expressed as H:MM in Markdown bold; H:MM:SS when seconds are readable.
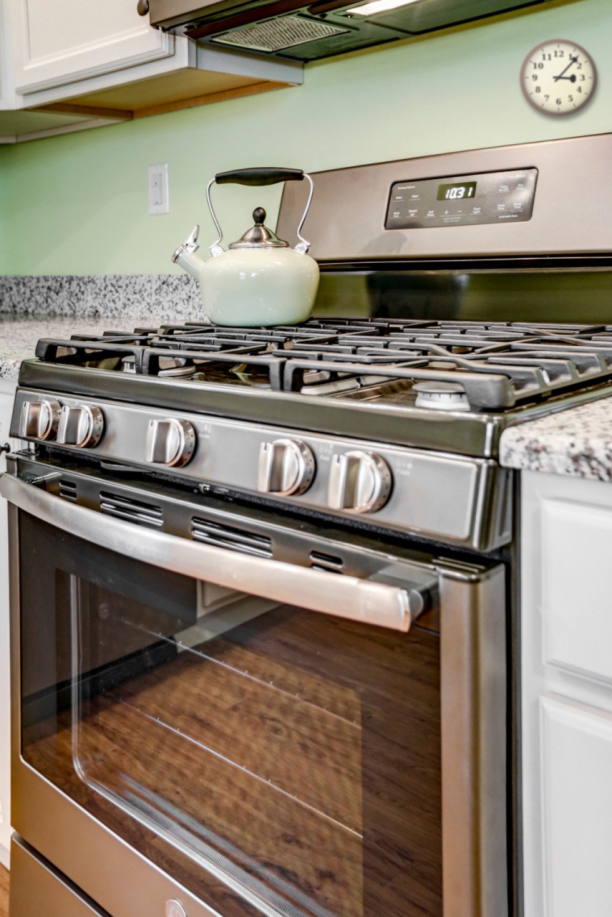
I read **3:07**
